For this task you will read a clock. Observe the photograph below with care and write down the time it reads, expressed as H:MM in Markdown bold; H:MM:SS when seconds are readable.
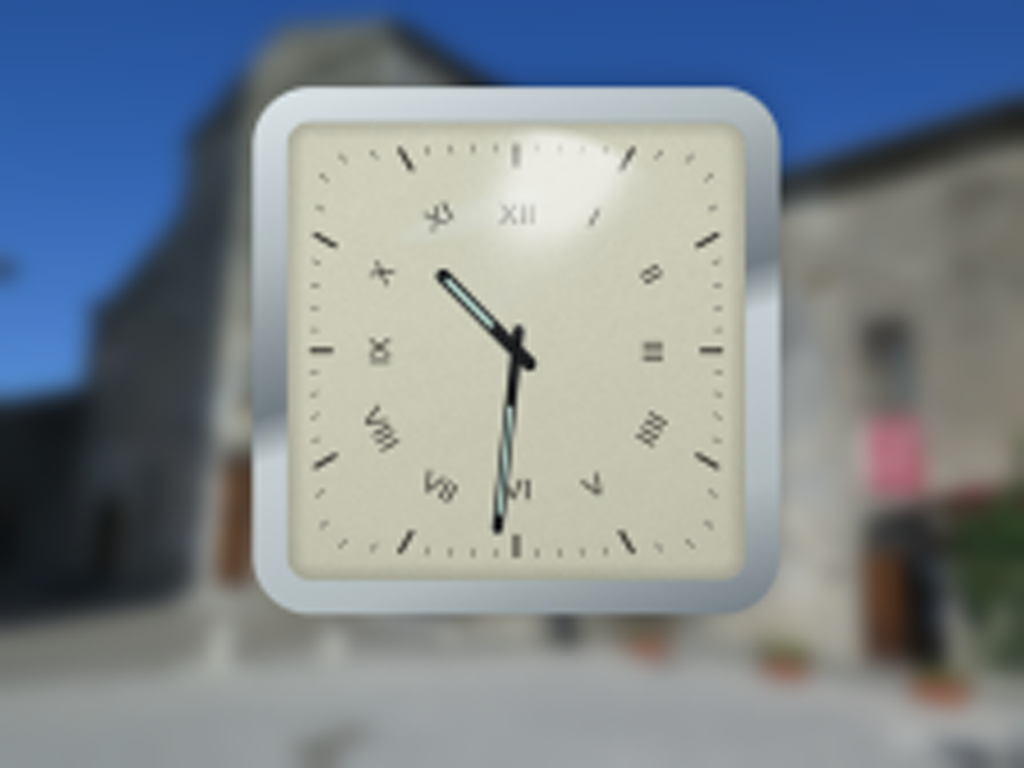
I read **10:31**
